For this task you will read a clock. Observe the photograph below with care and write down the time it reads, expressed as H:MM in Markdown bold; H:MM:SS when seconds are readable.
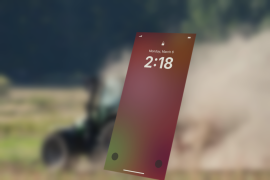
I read **2:18**
